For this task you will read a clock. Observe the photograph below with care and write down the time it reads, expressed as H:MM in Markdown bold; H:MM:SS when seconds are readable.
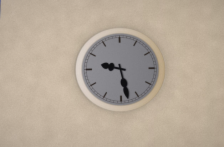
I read **9:28**
